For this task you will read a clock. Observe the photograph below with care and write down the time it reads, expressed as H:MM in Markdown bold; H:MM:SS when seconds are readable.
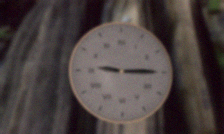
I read **9:15**
